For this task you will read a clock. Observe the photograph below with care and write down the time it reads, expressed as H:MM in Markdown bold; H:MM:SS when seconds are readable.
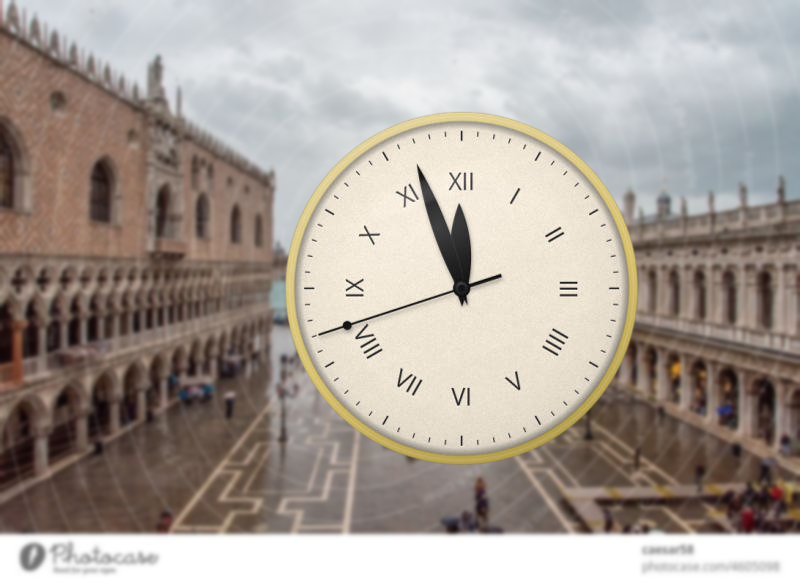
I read **11:56:42**
